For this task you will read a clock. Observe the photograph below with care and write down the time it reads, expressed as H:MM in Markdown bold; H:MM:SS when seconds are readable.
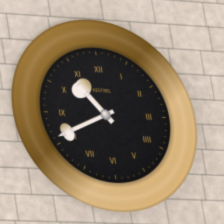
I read **10:41**
